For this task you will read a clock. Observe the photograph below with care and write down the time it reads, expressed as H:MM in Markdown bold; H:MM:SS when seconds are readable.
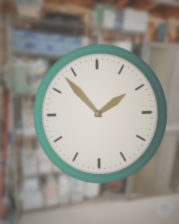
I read **1:53**
